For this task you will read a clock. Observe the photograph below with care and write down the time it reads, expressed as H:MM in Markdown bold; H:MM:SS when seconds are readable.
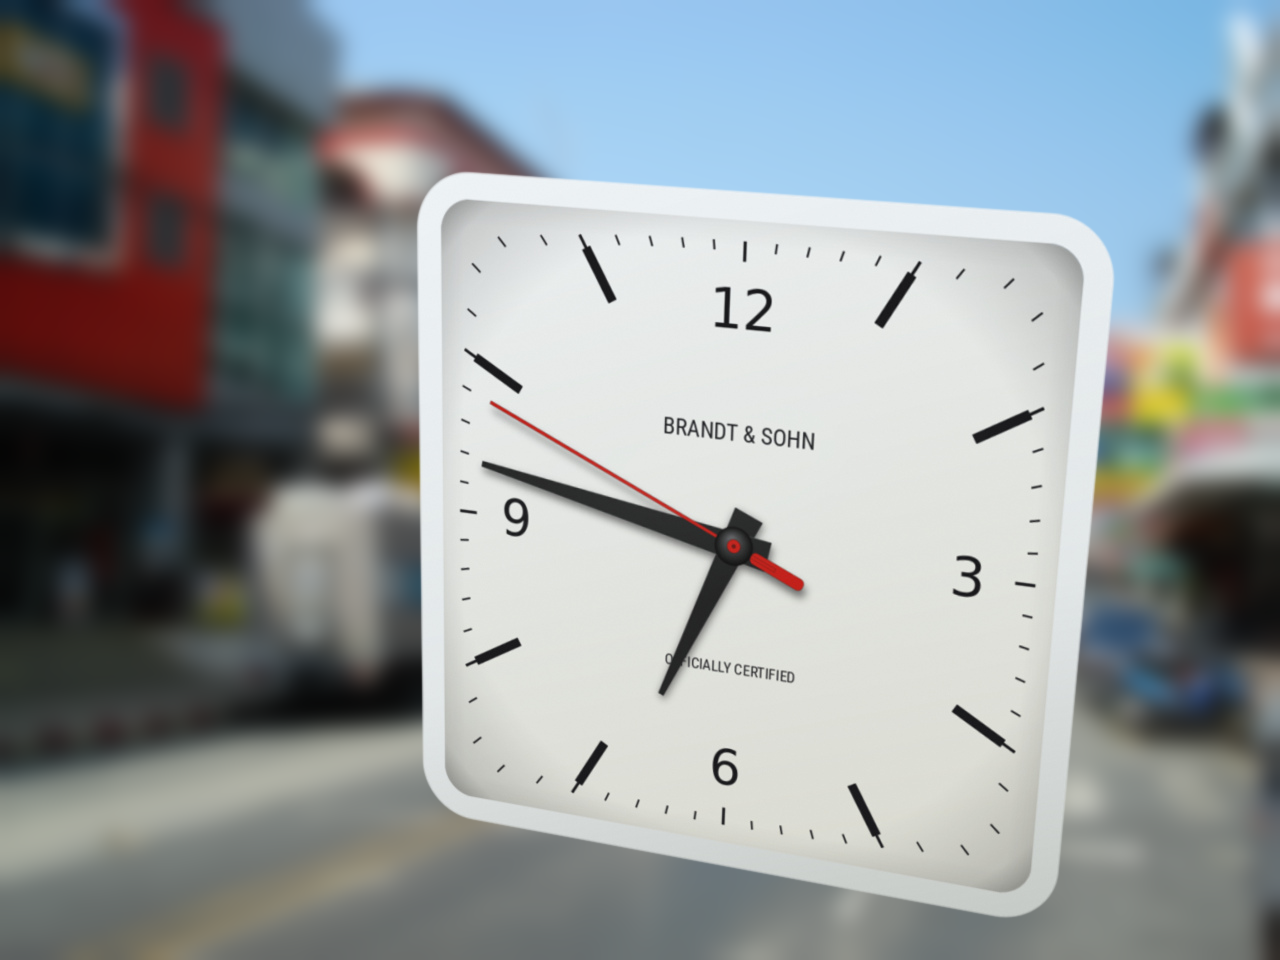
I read **6:46:49**
